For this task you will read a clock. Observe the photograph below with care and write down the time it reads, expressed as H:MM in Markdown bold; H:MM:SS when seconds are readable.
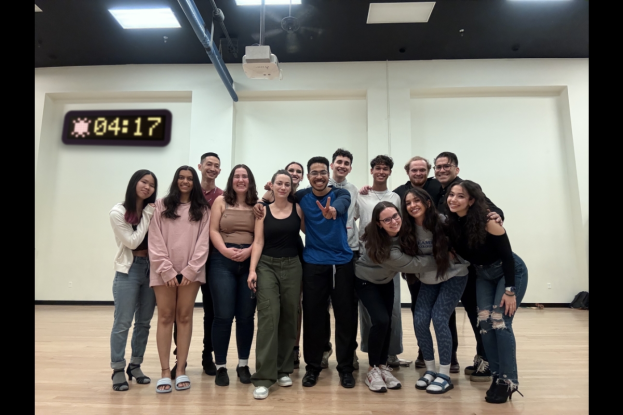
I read **4:17**
